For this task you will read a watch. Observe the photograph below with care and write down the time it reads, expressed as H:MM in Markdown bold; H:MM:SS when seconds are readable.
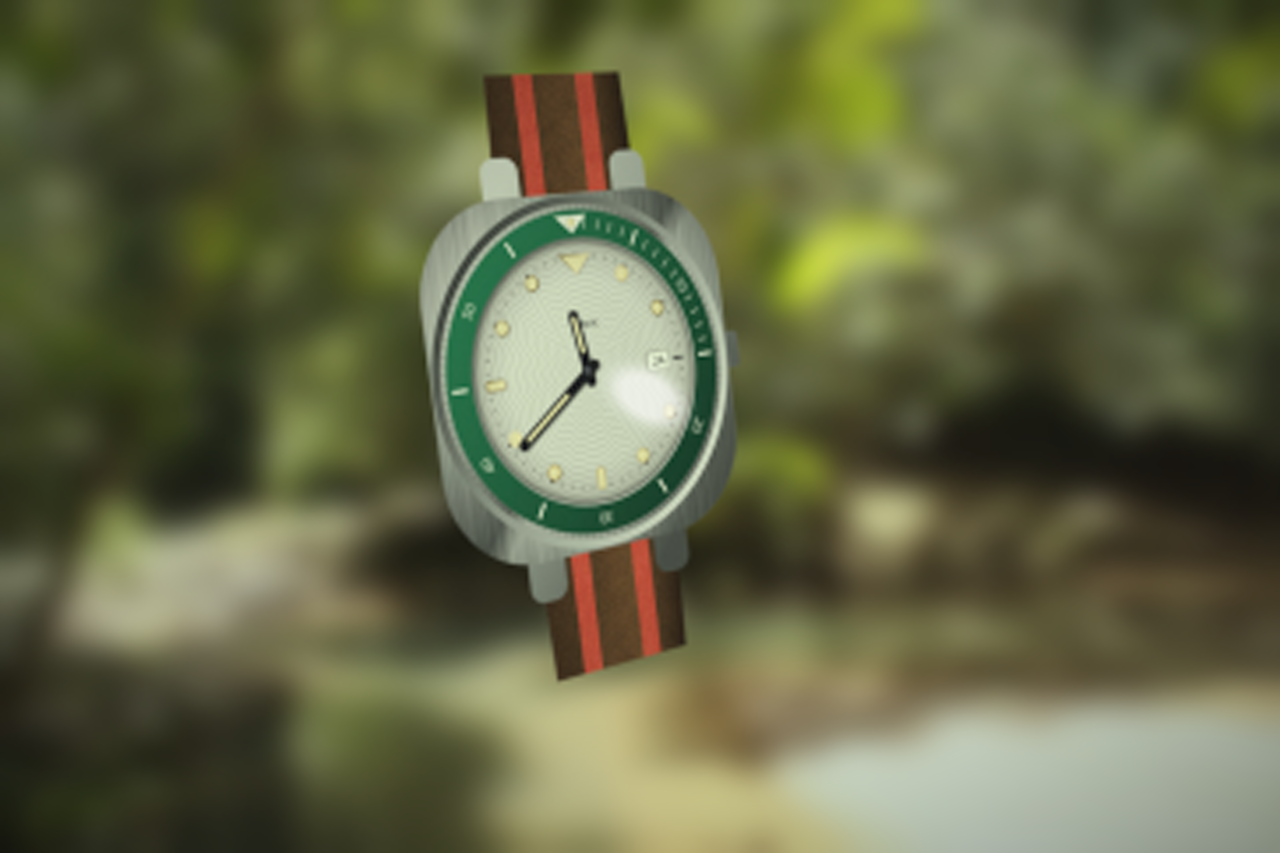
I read **11:39**
